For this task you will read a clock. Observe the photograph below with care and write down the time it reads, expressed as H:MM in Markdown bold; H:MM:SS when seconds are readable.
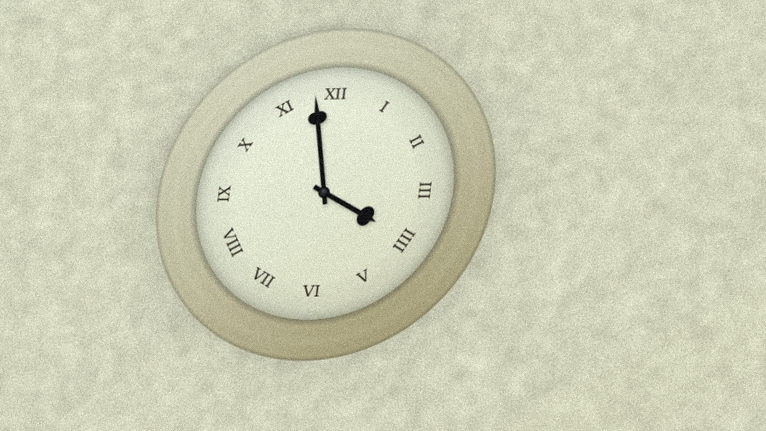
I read **3:58**
